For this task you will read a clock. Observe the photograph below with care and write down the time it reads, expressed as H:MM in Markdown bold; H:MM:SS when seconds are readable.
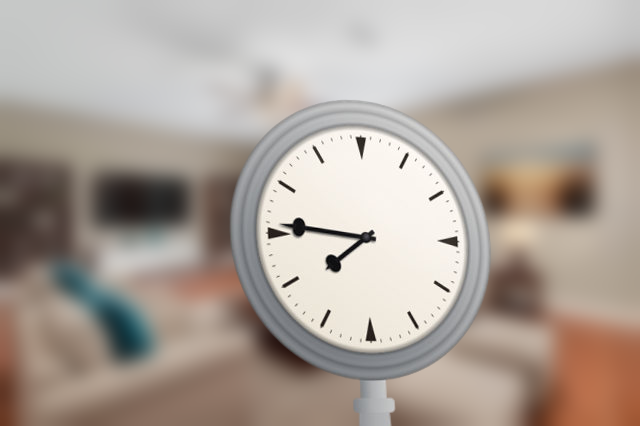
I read **7:46**
